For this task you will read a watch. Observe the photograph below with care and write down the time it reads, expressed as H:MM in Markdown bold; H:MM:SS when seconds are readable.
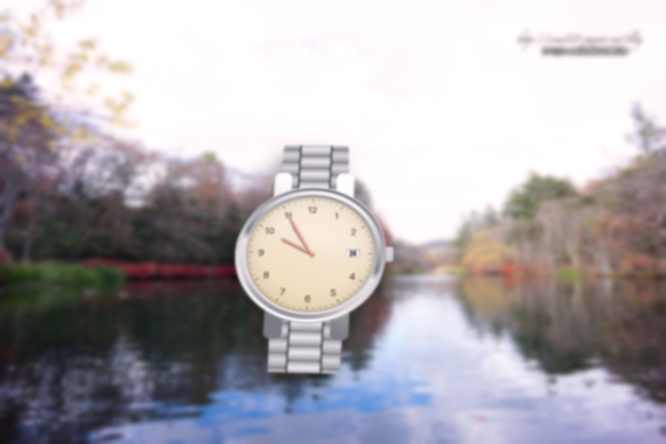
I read **9:55**
